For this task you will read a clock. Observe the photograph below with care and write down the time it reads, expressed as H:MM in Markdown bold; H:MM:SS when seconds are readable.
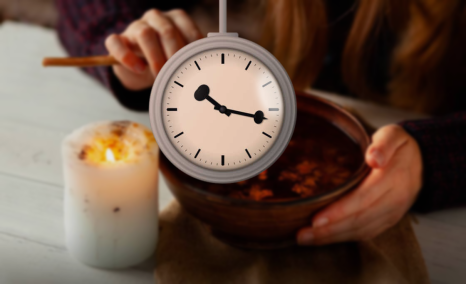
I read **10:17**
